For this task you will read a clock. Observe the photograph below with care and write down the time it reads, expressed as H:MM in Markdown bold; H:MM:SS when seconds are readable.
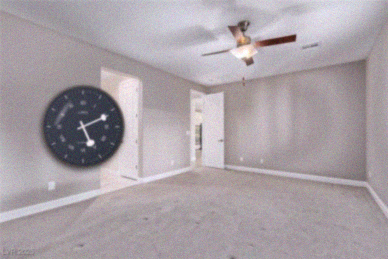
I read **5:11**
